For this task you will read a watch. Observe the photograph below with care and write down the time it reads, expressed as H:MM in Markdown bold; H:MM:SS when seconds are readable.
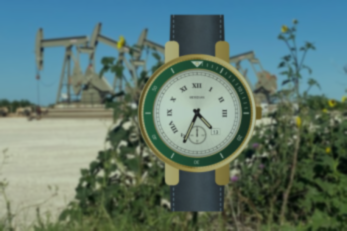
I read **4:34**
